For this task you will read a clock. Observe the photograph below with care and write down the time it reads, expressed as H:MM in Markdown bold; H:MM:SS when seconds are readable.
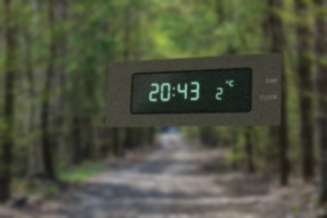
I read **20:43**
